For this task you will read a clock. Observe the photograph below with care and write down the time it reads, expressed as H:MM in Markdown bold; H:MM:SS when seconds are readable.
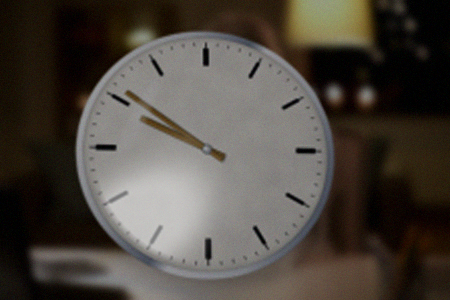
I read **9:51**
